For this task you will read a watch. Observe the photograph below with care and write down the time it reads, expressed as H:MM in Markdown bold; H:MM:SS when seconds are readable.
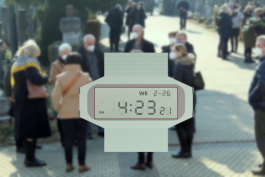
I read **4:23:21**
